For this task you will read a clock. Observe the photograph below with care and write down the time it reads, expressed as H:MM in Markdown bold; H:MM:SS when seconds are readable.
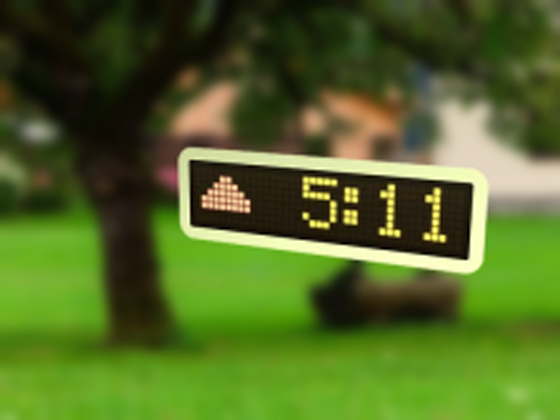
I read **5:11**
